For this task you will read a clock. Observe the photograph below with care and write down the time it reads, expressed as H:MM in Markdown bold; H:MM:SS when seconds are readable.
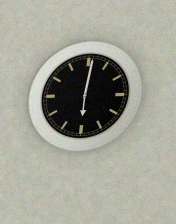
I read **6:01**
